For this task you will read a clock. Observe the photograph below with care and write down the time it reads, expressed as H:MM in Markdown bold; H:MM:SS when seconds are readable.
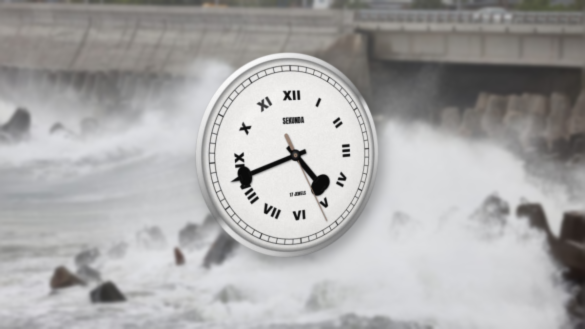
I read **4:42:26**
